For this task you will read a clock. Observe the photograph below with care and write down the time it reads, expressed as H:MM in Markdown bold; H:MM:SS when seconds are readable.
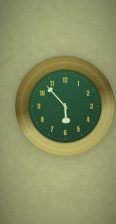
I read **5:53**
